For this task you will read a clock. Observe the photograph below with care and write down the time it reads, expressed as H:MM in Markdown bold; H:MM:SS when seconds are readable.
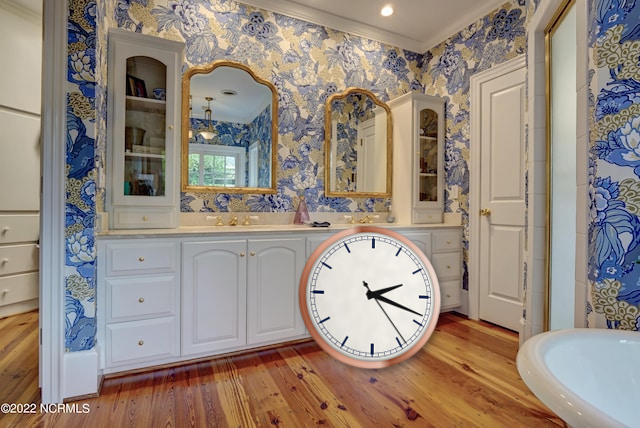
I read **2:18:24**
